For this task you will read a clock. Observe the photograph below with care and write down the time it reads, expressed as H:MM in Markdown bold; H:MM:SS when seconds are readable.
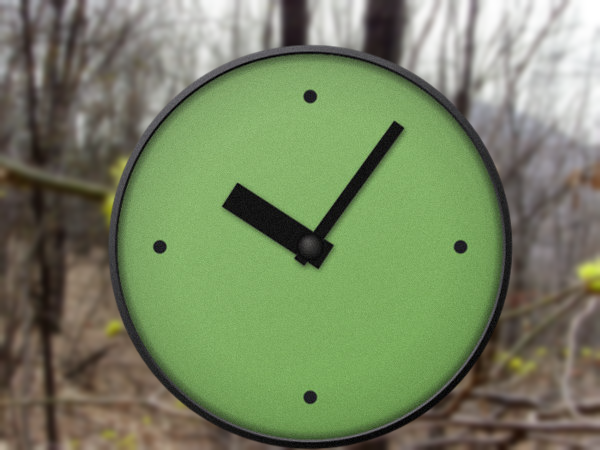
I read **10:06**
